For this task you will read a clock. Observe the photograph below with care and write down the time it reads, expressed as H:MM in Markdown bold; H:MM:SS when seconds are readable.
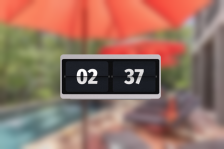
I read **2:37**
